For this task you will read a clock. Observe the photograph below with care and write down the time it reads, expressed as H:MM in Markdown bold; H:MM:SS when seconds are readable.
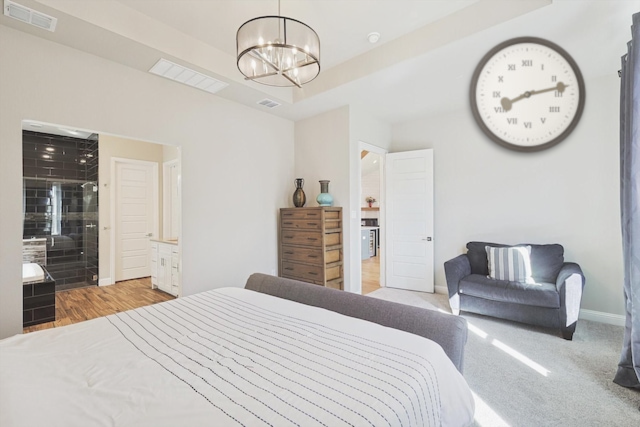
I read **8:13**
